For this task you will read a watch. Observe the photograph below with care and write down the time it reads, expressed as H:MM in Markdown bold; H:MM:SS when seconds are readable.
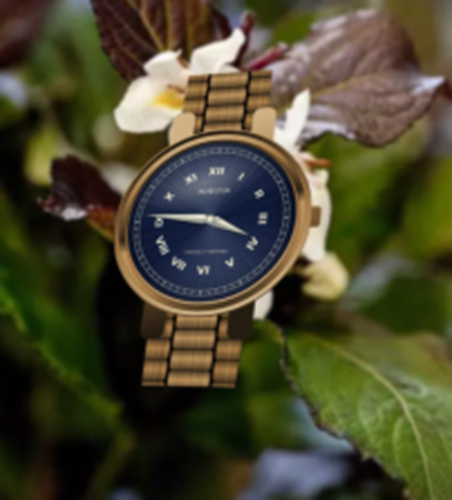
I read **3:46**
